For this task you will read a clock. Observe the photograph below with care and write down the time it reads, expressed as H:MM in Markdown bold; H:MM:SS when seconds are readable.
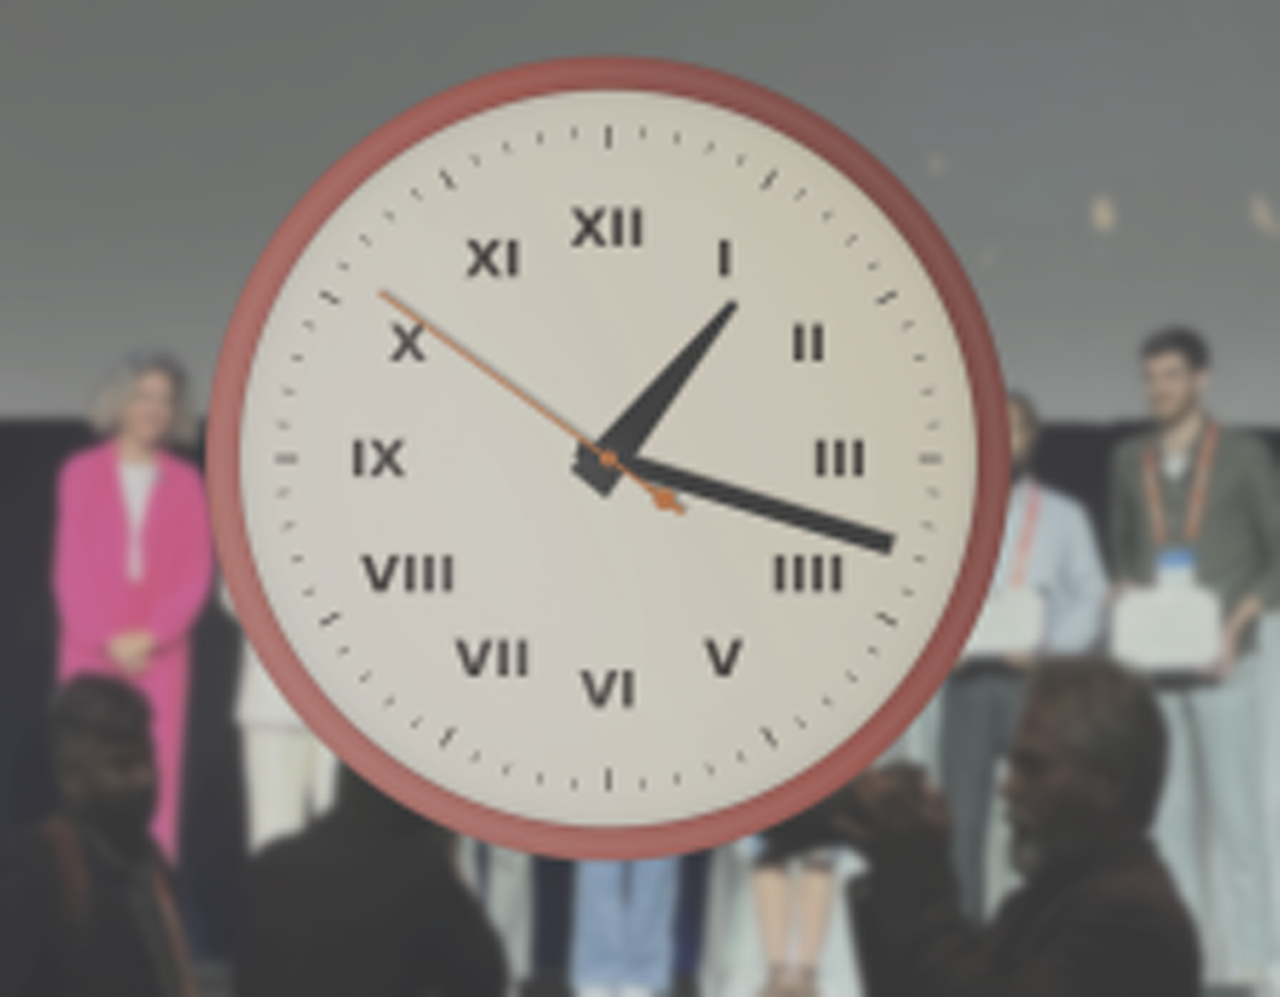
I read **1:17:51**
